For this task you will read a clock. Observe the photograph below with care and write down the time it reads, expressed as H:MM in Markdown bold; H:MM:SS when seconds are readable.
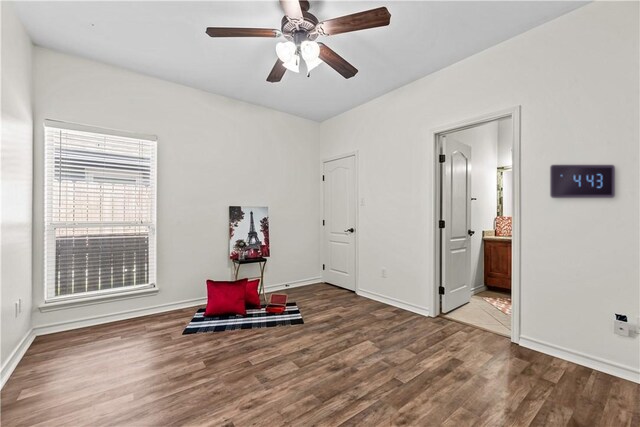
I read **4:43**
